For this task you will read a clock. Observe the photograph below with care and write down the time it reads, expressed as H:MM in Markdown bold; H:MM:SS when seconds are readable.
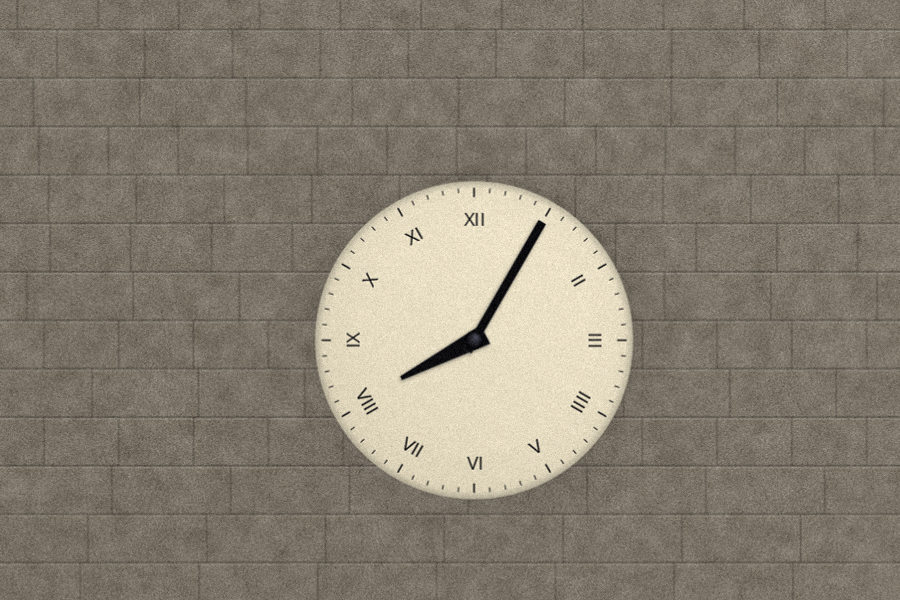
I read **8:05**
